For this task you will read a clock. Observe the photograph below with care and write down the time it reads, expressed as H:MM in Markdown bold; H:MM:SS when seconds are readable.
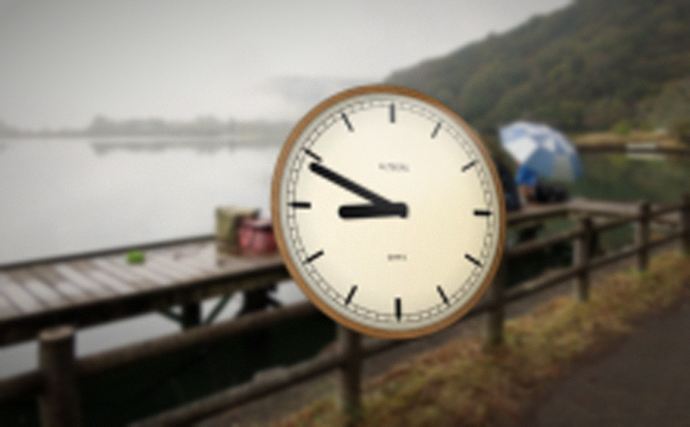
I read **8:49**
